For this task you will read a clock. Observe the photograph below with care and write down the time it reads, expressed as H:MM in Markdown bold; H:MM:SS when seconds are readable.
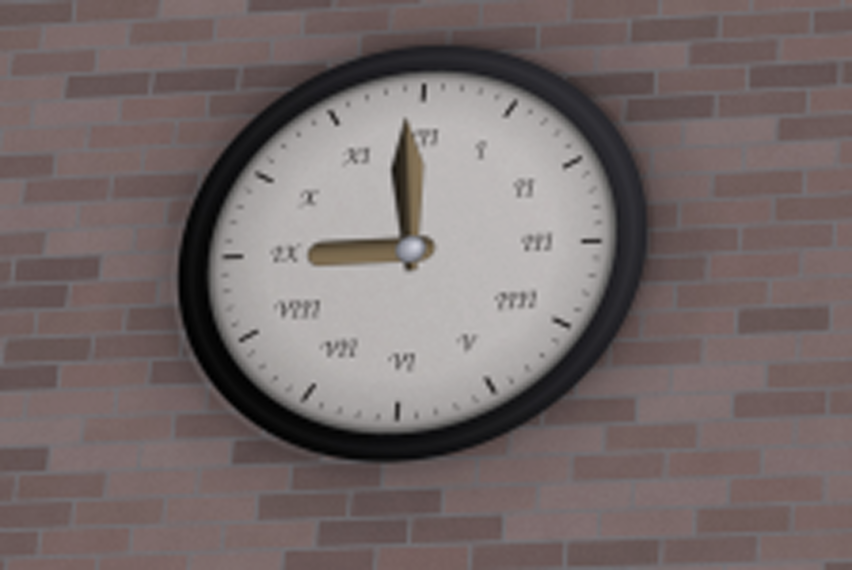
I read **8:59**
